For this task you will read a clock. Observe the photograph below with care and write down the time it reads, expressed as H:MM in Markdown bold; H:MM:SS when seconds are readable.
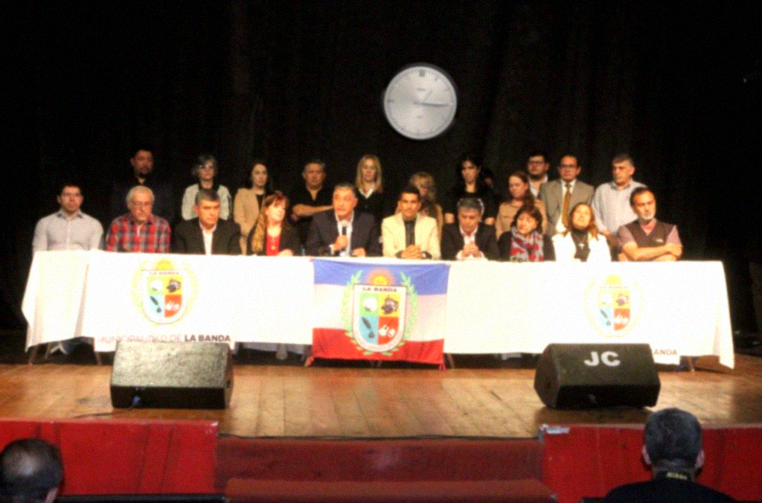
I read **1:15**
